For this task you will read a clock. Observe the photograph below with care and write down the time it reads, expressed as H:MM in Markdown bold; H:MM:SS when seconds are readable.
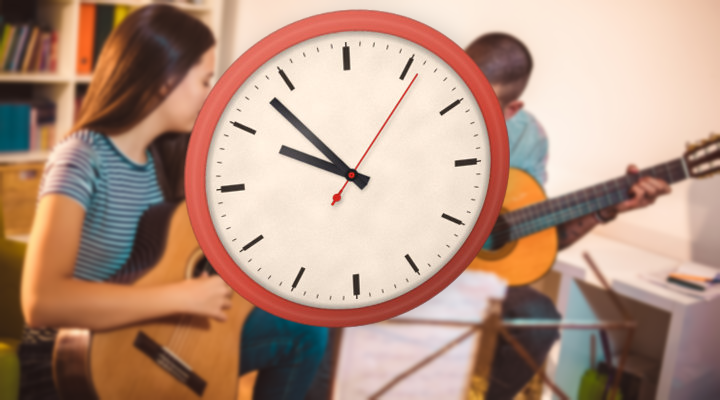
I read **9:53:06**
